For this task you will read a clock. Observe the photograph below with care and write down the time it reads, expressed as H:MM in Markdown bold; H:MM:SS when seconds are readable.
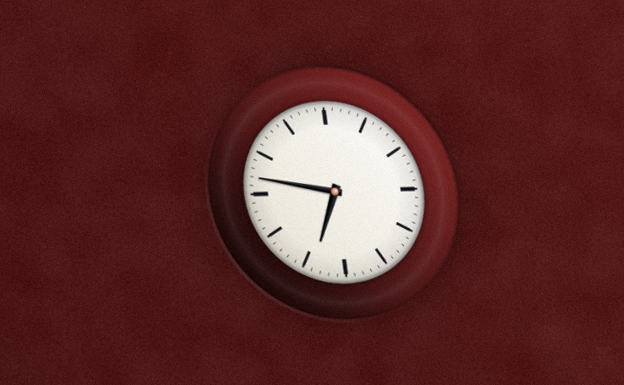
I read **6:47**
